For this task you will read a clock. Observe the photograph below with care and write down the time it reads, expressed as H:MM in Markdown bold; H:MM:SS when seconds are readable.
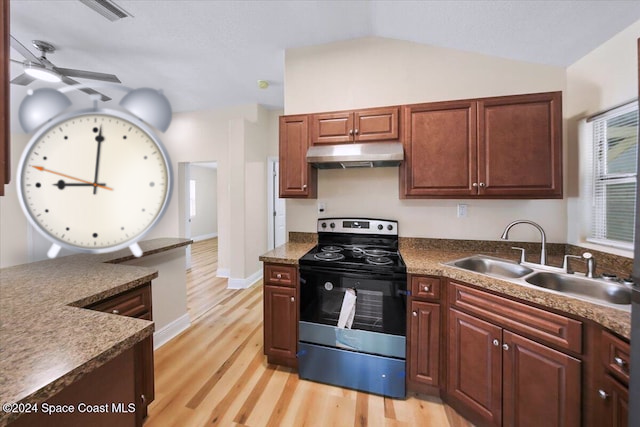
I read **9:00:48**
